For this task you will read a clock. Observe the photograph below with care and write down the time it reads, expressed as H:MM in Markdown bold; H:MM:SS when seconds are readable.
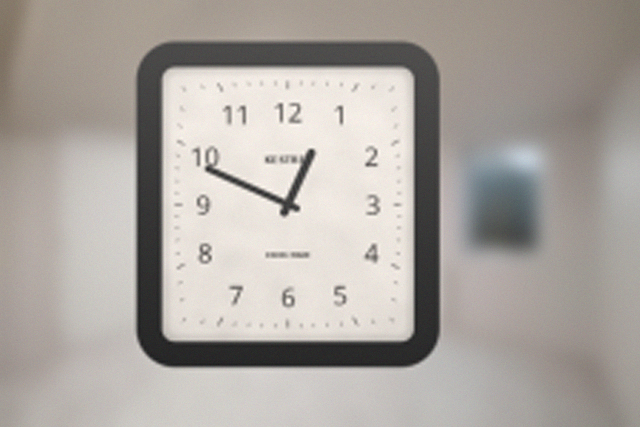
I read **12:49**
